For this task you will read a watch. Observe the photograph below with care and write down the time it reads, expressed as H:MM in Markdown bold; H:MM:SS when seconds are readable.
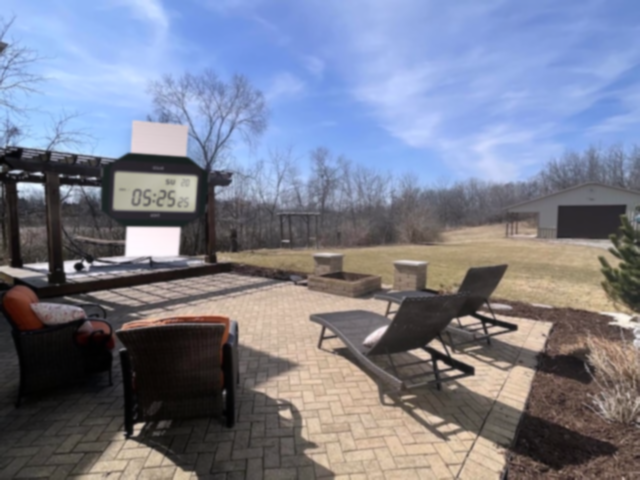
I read **5:25**
